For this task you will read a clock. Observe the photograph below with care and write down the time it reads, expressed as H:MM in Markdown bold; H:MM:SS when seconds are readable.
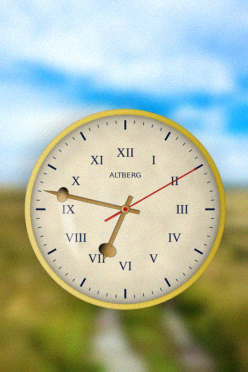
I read **6:47:10**
